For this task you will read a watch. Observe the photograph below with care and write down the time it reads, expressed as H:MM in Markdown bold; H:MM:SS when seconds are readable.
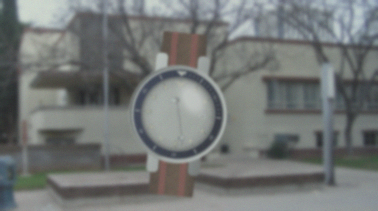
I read **11:28**
